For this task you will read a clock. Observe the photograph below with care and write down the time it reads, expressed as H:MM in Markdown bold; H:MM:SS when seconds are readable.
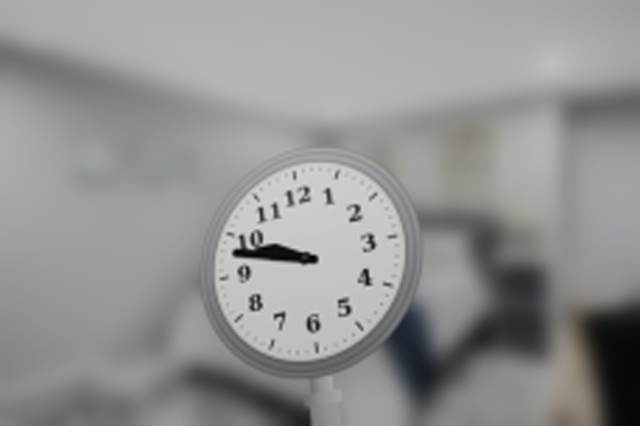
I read **9:48**
